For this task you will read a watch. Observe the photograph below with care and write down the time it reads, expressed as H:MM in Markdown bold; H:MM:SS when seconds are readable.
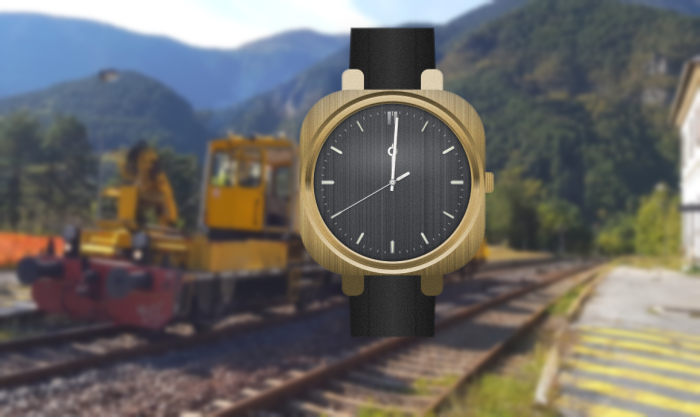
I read **12:00:40**
